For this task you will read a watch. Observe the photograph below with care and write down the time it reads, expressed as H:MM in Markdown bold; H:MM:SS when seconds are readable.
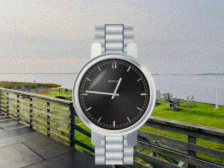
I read **12:46**
